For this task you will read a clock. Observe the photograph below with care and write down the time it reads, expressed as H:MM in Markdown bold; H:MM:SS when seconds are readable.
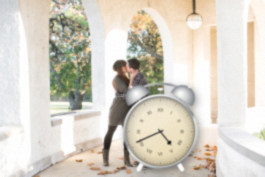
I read **4:41**
